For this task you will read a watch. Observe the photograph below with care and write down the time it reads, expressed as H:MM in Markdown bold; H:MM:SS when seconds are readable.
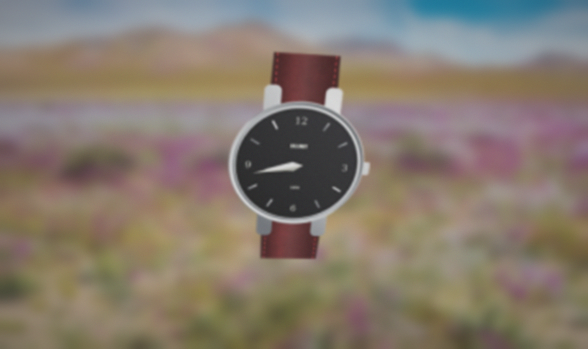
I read **8:43**
